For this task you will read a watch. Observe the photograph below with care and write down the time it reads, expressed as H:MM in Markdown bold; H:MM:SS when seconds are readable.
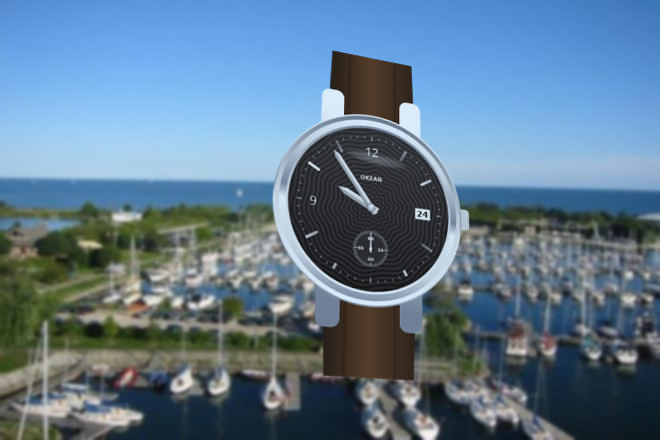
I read **9:54**
